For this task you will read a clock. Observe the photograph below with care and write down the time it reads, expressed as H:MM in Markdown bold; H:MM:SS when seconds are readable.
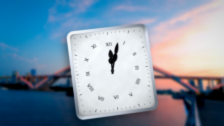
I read **12:03**
